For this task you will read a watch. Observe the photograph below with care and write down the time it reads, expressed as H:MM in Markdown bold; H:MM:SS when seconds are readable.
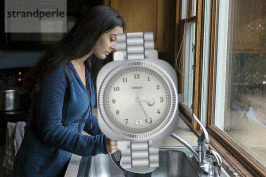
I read **3:26**
